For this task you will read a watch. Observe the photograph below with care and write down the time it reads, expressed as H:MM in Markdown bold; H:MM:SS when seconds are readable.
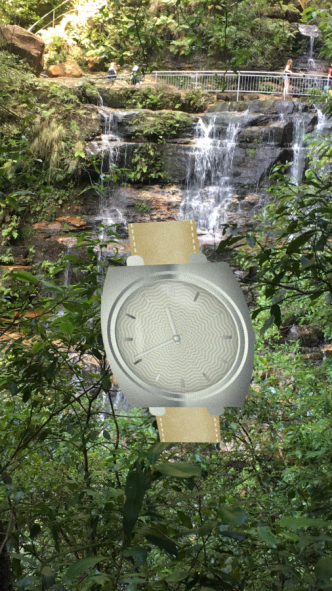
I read **11:41**
